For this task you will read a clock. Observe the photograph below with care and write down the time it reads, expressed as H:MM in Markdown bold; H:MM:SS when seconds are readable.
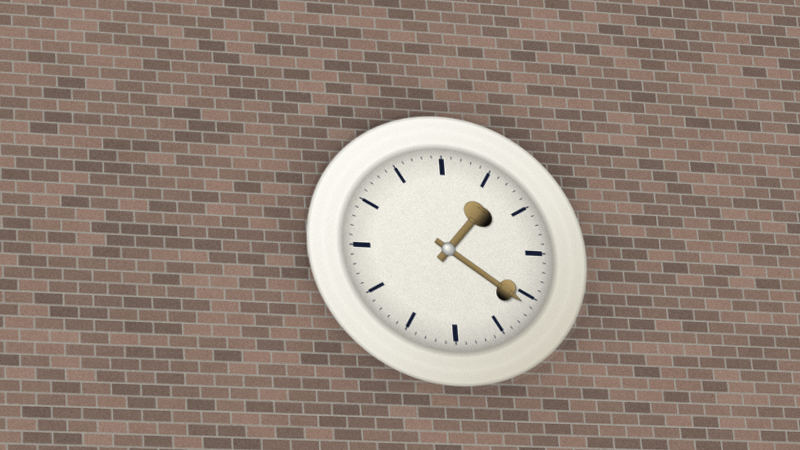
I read **1:21**
